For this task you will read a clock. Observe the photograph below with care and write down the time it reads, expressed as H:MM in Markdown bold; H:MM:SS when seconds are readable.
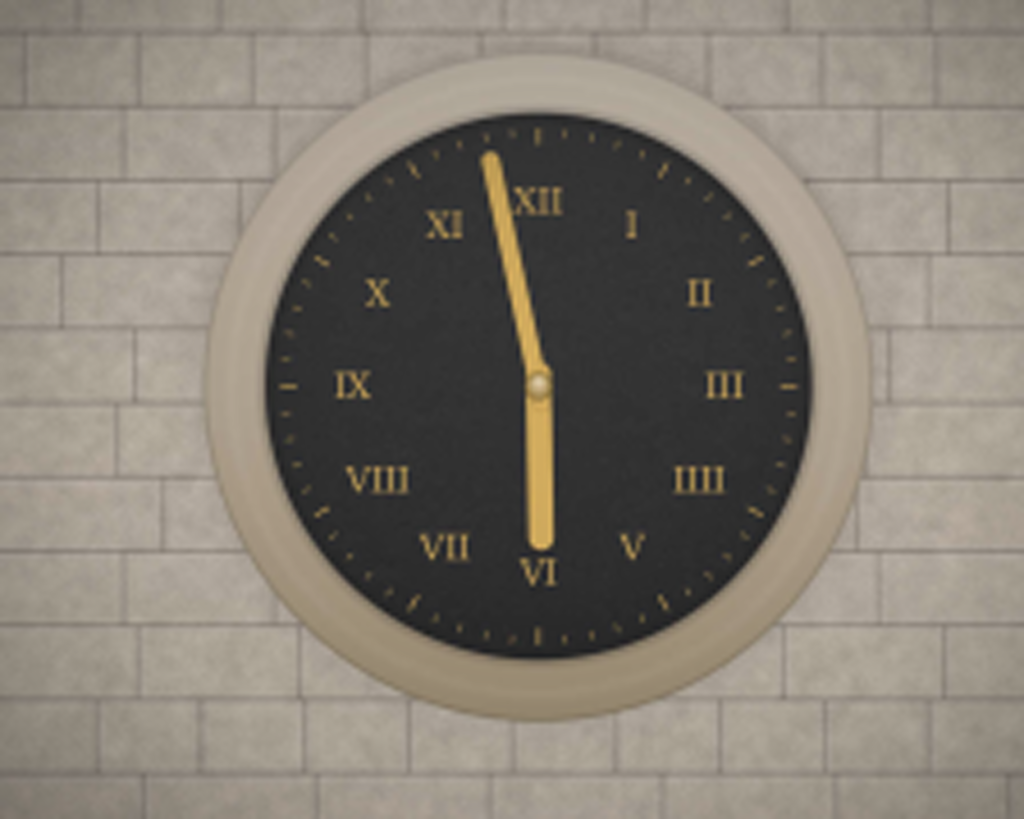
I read **5:58**
